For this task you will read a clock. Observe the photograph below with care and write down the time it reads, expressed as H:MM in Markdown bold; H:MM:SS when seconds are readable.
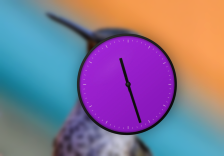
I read **11:27**
